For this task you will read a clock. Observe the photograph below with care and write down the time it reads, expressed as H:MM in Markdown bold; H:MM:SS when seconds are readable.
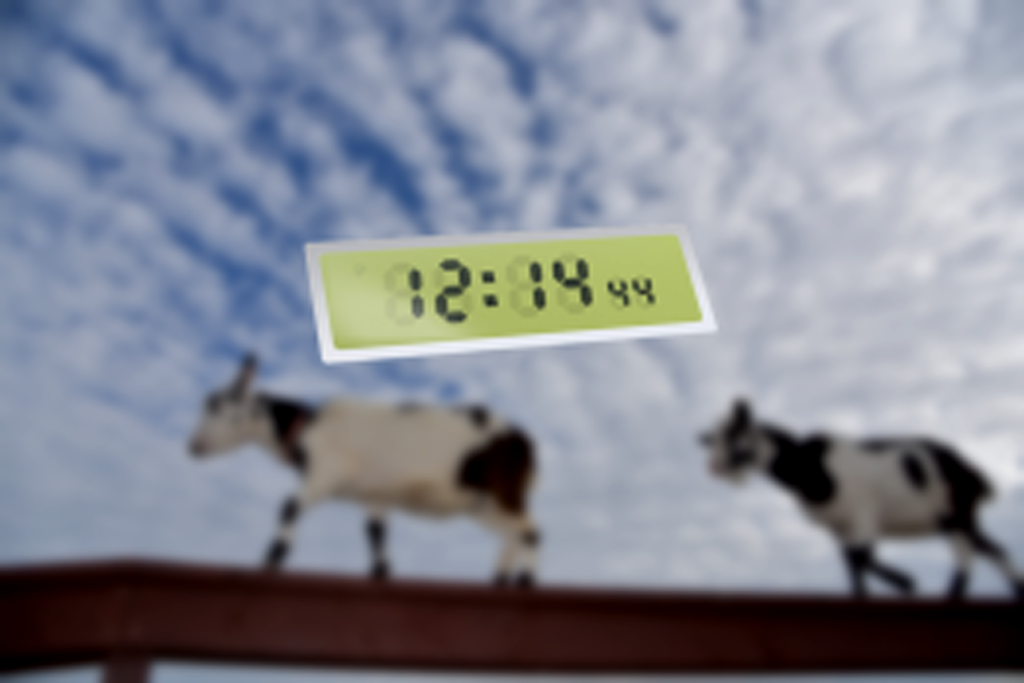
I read **12:14:44**
